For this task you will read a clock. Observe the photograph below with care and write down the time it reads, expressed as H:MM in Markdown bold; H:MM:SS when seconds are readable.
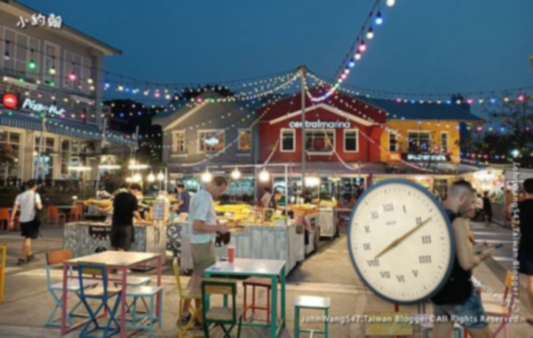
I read **8:11**
